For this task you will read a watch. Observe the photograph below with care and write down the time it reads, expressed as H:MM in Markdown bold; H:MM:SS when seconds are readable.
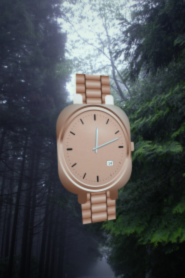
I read **12:12**
